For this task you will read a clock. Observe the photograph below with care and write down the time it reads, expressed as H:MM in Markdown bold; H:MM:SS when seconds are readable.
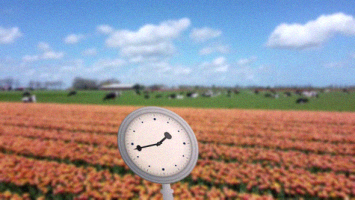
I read **1:43**
